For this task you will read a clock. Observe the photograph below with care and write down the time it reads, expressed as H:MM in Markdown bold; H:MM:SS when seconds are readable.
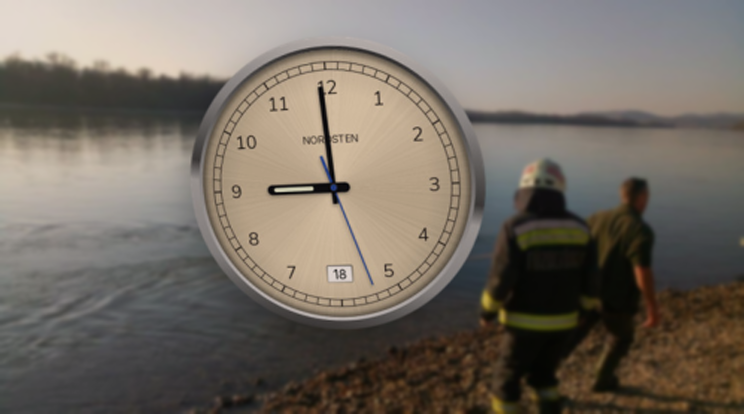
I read **8:59:27**
